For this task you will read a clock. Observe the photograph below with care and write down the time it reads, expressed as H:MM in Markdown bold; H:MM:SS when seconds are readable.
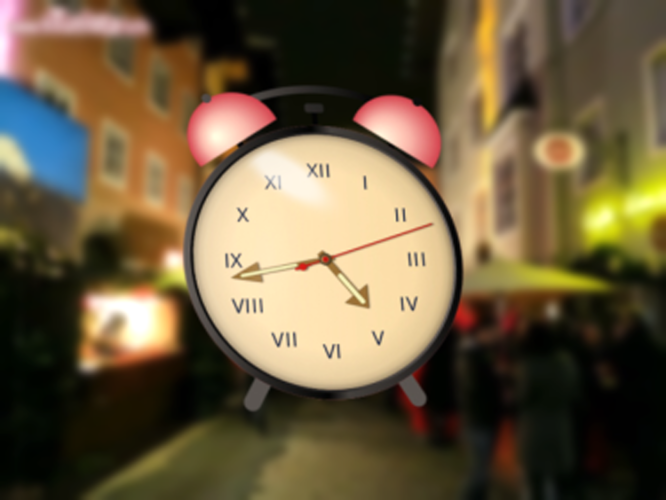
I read **4:43:12**
